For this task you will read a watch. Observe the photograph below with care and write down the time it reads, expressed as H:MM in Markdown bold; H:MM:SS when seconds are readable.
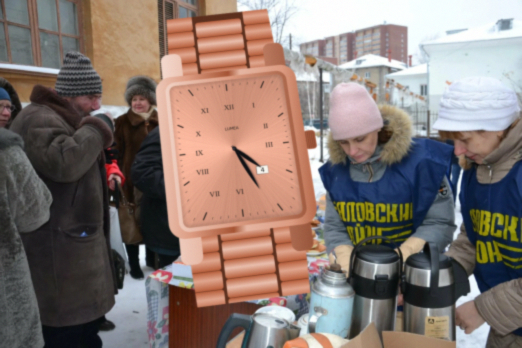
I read **4:26**
